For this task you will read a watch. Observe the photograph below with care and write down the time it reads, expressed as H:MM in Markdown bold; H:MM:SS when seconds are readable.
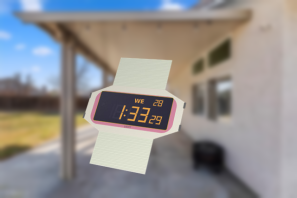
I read **1:33:29**
